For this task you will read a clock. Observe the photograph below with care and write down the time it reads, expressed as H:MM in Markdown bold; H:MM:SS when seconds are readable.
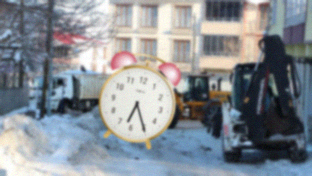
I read **6:25**
